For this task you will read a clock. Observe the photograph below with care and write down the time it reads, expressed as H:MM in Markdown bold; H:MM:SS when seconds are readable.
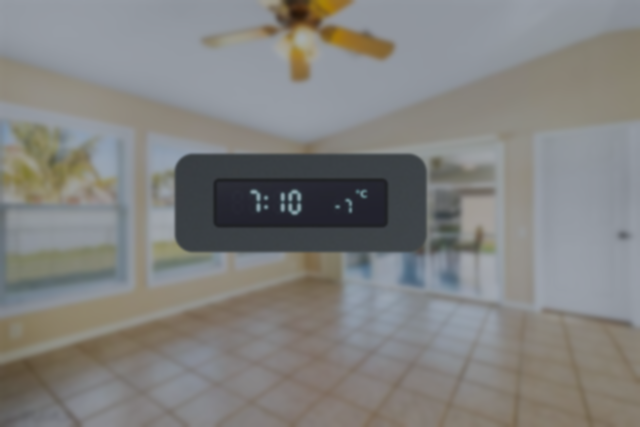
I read **7:10**
